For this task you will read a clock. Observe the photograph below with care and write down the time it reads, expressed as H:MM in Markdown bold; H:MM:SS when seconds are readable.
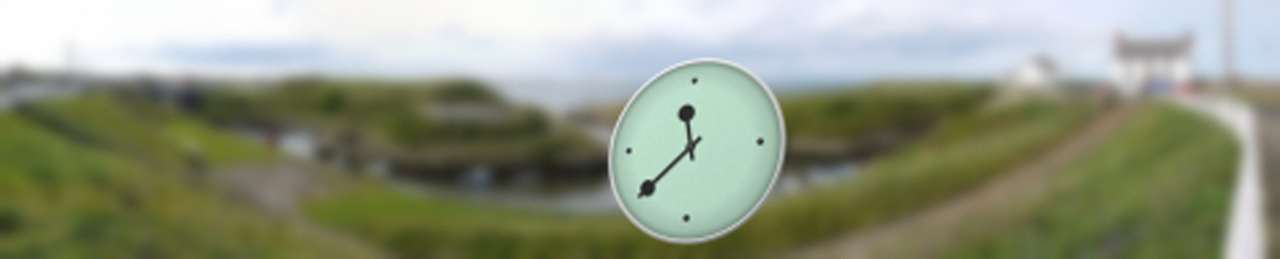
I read **11:38**
